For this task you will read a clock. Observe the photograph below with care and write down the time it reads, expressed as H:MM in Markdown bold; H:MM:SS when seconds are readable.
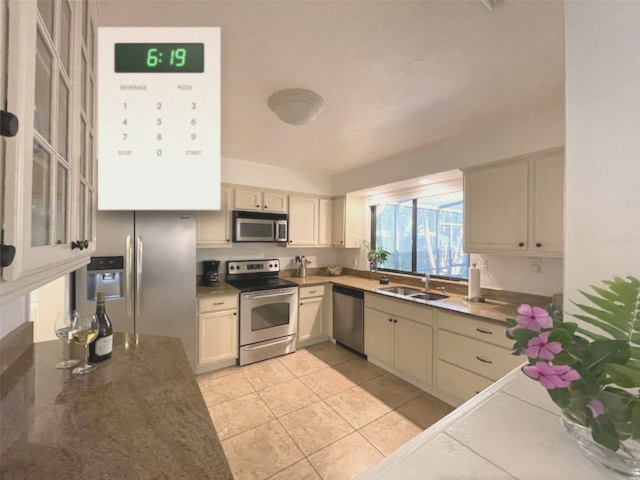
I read **6:19**
